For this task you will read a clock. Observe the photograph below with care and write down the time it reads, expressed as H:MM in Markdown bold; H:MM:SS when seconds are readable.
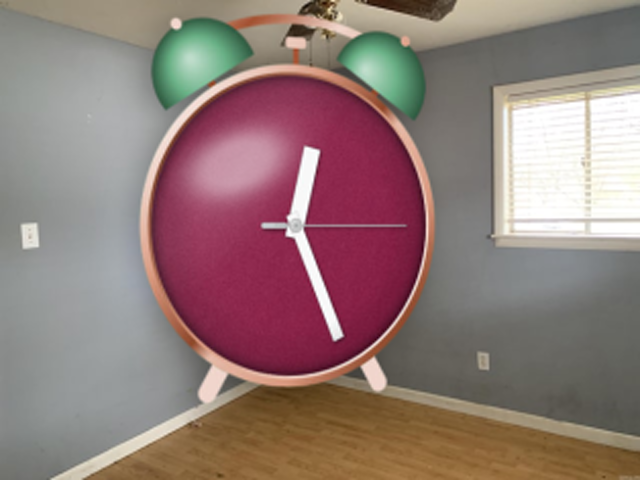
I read **12:26:15**
